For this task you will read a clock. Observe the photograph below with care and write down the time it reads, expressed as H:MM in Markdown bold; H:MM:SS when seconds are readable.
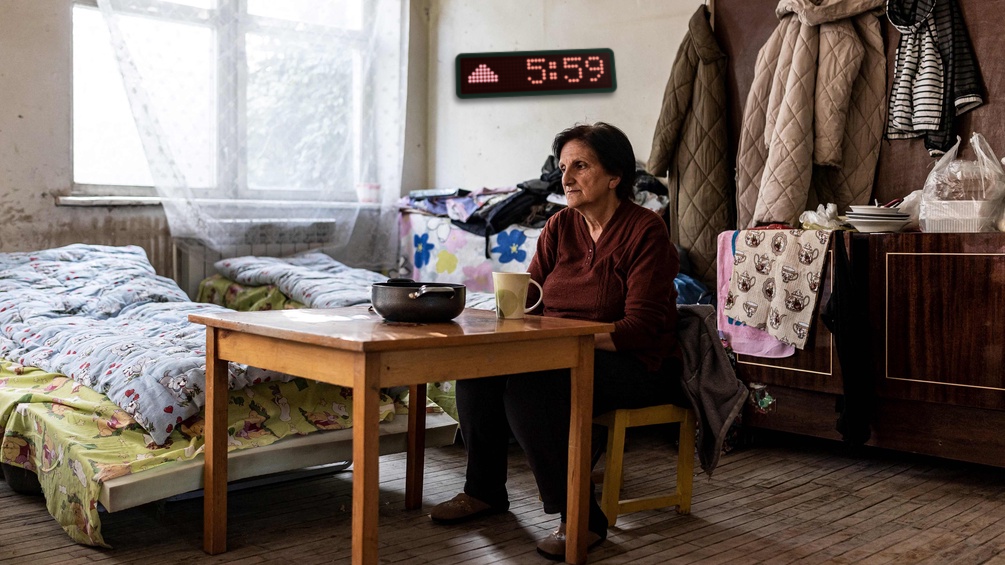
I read **5:59**
